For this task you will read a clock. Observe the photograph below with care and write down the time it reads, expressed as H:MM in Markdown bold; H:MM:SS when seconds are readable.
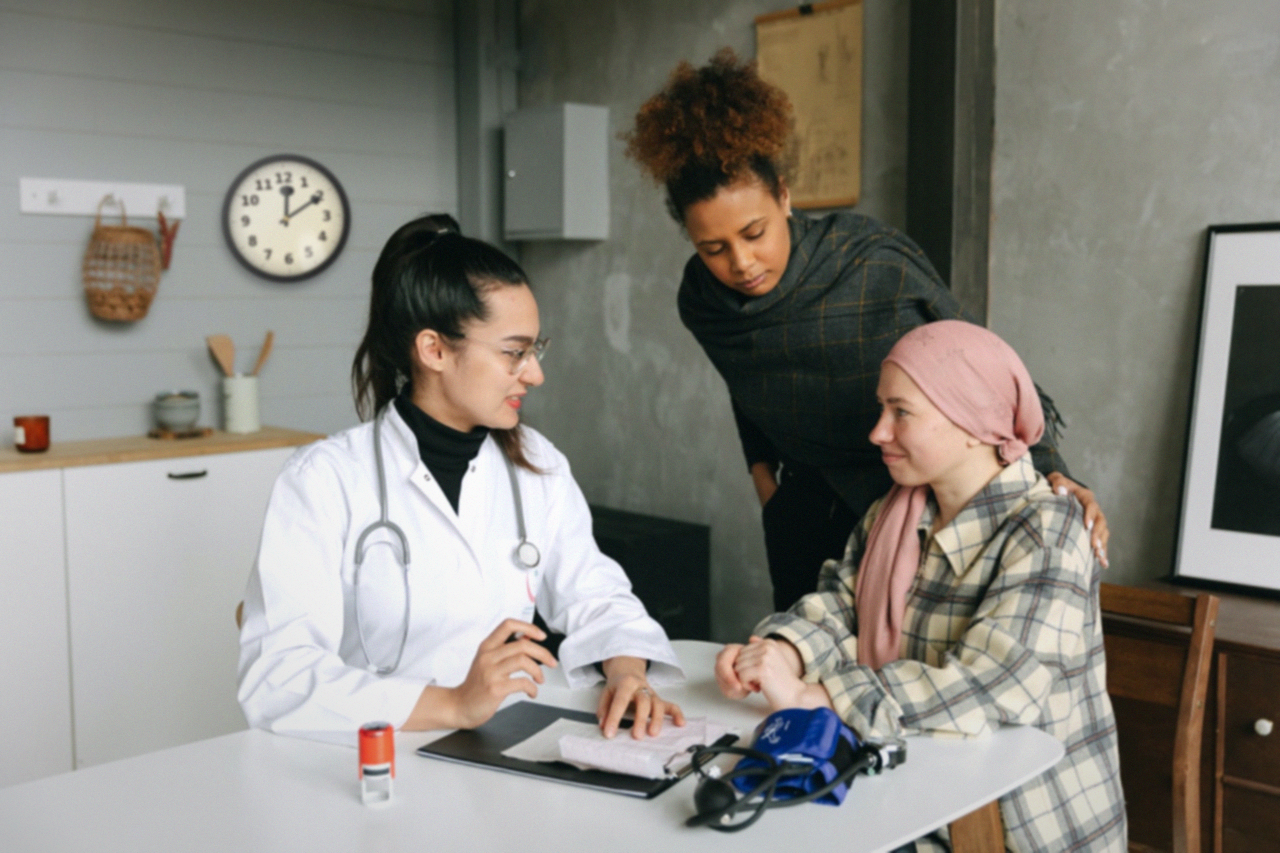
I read **12:10**
